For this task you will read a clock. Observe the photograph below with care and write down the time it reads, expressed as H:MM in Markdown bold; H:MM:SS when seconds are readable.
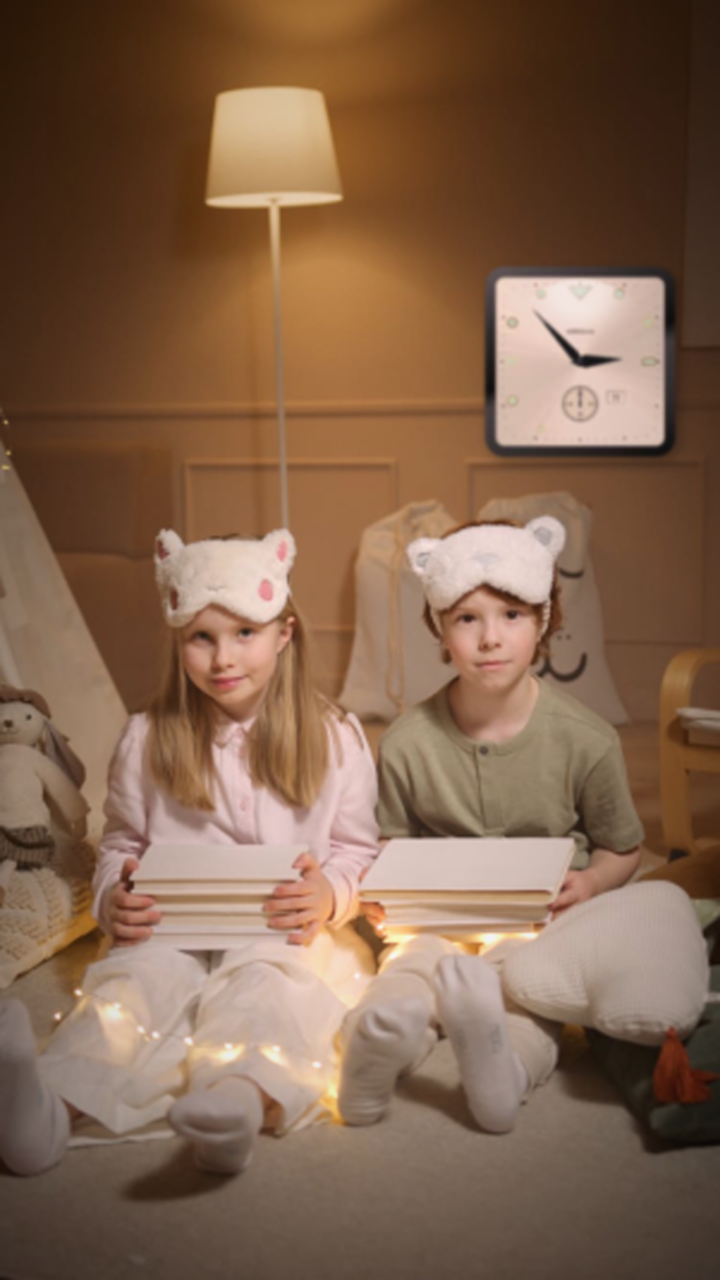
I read **2:53**
